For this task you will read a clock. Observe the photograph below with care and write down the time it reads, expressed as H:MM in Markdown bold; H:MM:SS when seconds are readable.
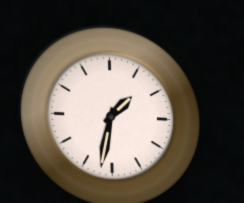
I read **1:32**
